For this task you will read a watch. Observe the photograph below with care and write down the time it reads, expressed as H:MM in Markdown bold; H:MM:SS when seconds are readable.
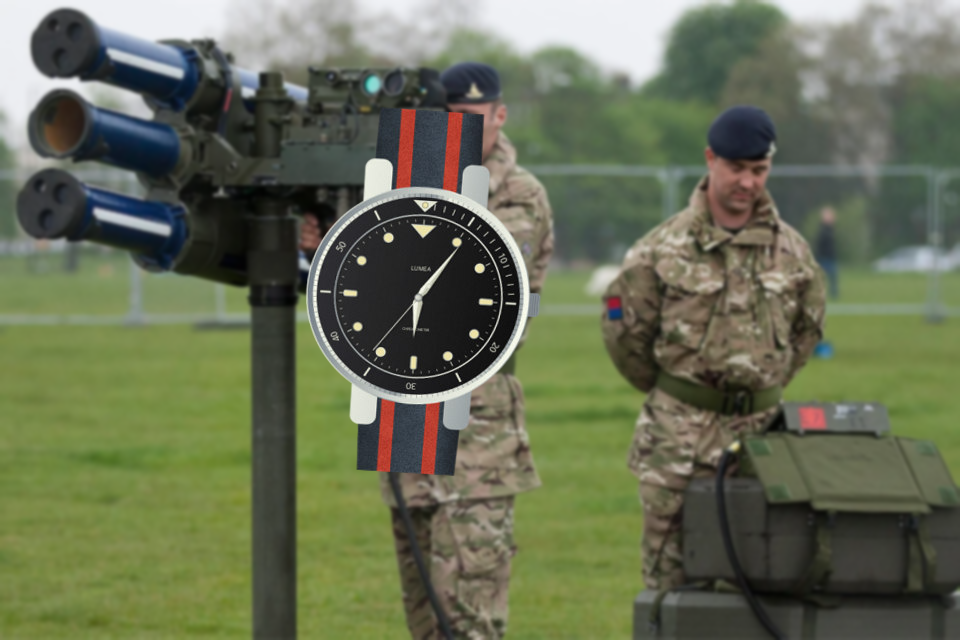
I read **6:05:36**
